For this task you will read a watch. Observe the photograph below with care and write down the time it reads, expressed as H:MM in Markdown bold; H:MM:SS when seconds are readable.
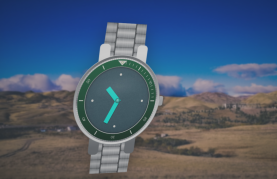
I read **10:34**
